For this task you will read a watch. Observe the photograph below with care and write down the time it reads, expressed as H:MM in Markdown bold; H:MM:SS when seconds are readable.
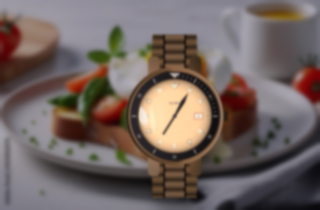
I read **7:05**
